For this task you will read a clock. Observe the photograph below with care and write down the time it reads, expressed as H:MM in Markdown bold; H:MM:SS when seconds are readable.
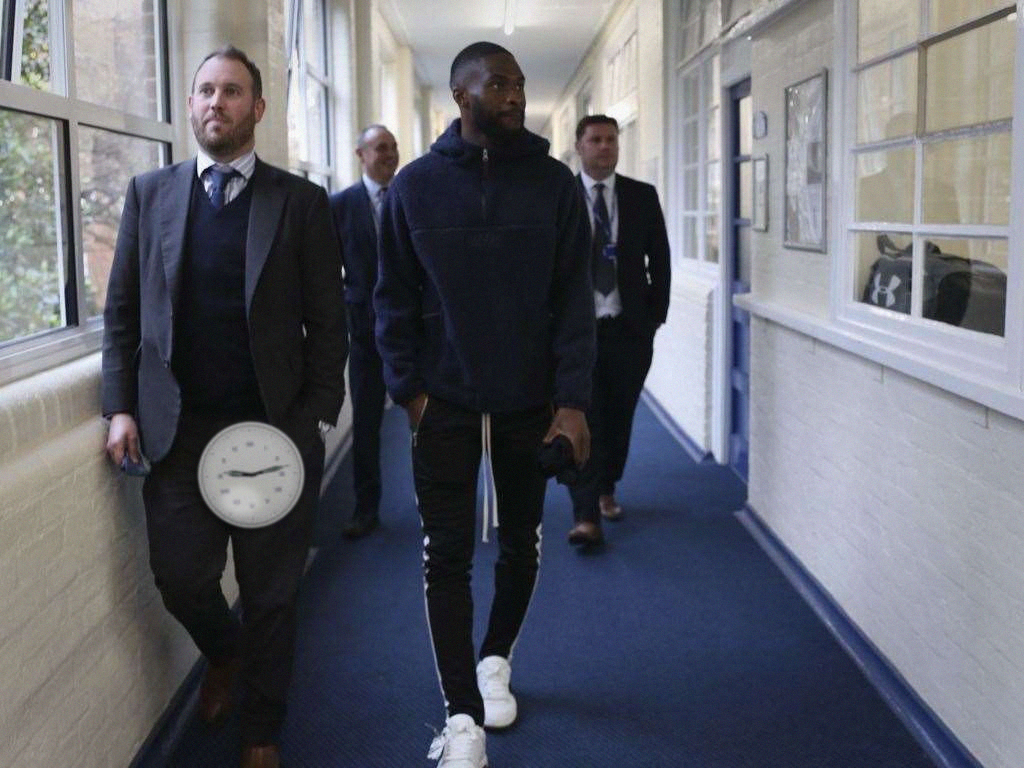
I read **9:13**
